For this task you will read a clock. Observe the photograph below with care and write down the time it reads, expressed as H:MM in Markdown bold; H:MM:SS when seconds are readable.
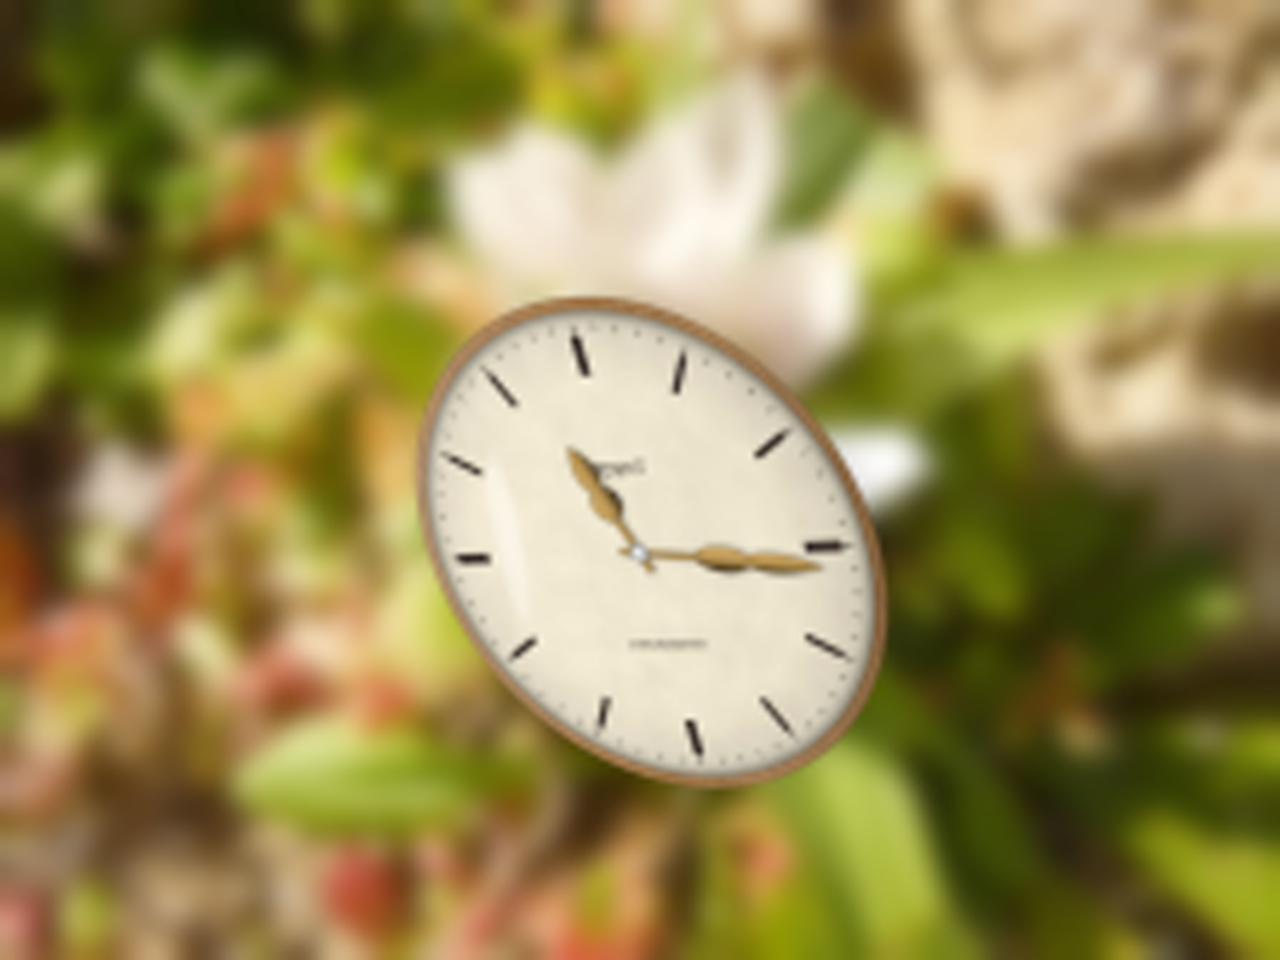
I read **11:16**
